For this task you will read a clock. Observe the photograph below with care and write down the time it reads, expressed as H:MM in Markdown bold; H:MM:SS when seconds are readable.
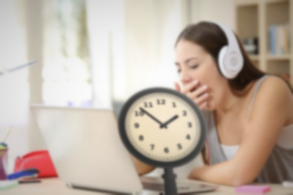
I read **1:52**
